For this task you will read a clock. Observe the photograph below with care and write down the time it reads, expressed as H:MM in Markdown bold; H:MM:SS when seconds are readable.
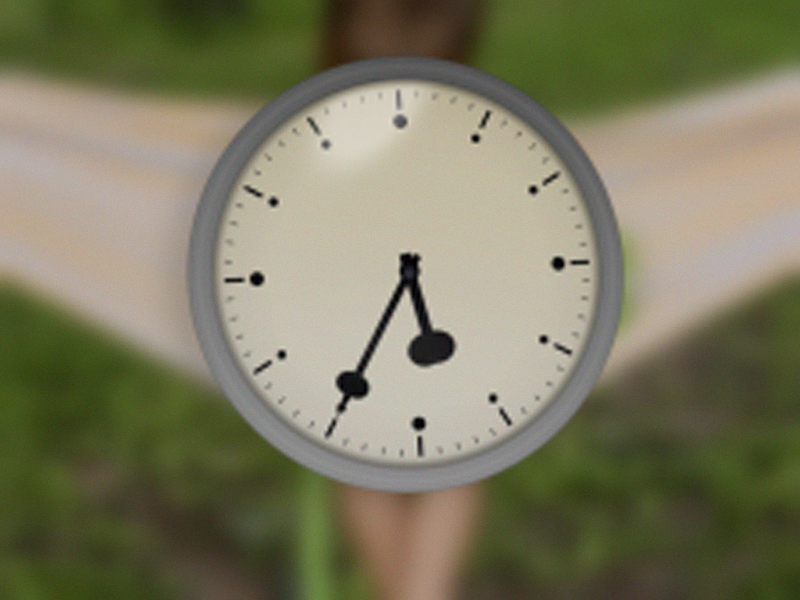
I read **5:35**
